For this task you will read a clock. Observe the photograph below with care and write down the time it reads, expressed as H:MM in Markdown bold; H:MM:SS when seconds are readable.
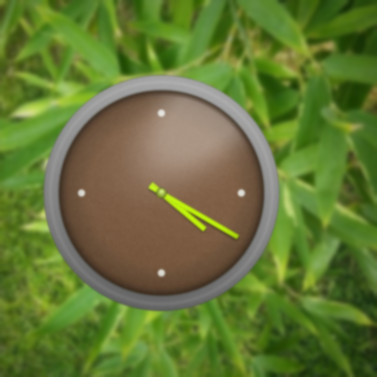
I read **4:20**
